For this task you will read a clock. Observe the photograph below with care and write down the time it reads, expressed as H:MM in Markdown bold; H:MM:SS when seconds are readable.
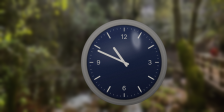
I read **10:49**
